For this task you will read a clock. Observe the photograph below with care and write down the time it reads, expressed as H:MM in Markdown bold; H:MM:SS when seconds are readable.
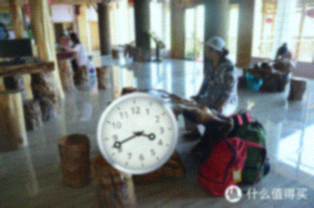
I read **3:42**
